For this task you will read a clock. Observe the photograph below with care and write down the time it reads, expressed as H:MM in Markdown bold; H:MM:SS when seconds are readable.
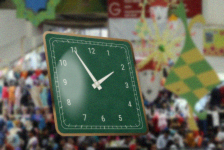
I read **1:55**
